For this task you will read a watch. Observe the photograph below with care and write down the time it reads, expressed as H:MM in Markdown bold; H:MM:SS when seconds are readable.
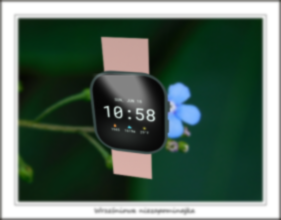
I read **10:58**
